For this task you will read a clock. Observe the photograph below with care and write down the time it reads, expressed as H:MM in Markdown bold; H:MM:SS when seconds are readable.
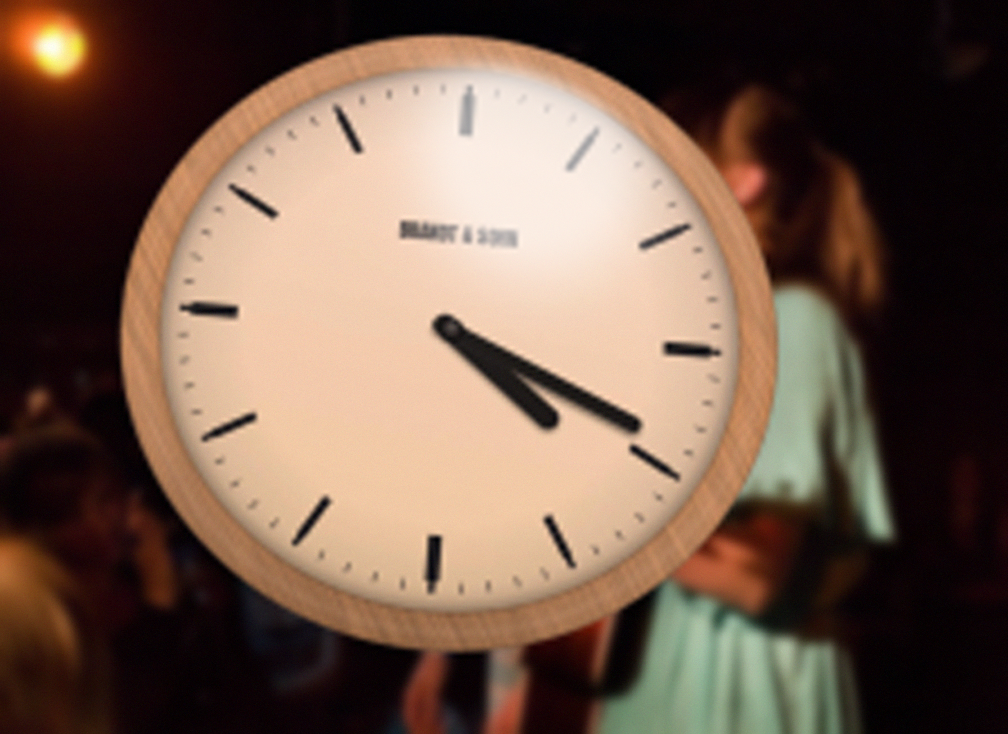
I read **4:19**
